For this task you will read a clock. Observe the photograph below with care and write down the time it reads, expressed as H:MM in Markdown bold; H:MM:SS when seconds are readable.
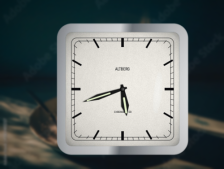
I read **5:42**
